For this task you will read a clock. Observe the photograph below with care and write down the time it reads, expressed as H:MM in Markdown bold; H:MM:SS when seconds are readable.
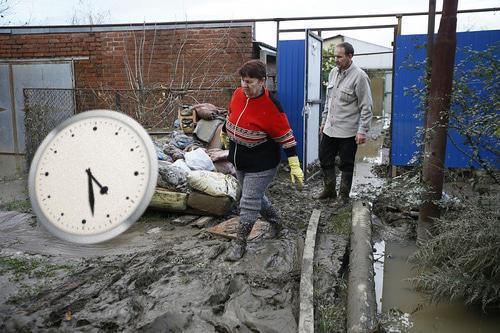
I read **4:28**
